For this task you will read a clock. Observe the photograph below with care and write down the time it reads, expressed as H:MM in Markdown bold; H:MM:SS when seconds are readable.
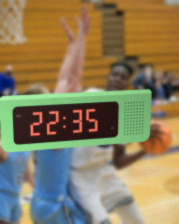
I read **22:35**
